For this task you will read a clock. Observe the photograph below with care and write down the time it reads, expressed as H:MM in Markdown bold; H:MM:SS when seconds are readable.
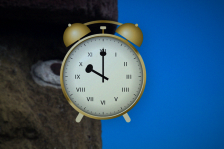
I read **10:00**
